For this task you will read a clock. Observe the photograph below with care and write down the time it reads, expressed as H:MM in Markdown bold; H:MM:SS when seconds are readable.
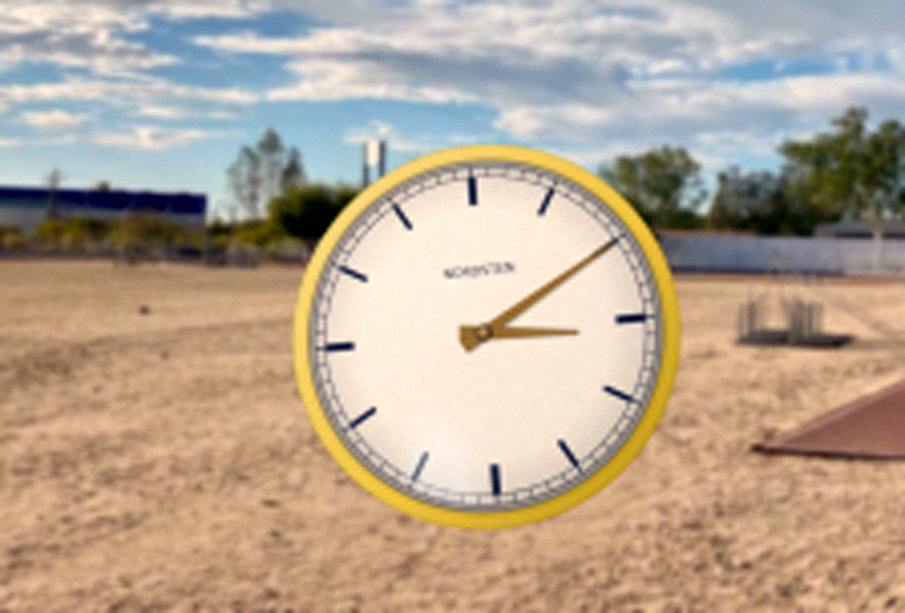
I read **3:10**
